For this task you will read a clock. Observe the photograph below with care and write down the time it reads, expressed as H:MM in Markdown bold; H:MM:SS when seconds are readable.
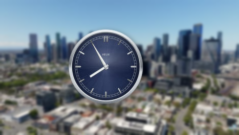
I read **7:55**
